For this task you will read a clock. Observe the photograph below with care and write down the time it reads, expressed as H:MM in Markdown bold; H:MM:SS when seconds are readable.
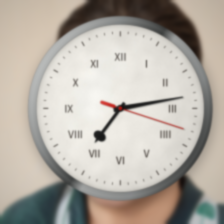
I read **7:13:18**
